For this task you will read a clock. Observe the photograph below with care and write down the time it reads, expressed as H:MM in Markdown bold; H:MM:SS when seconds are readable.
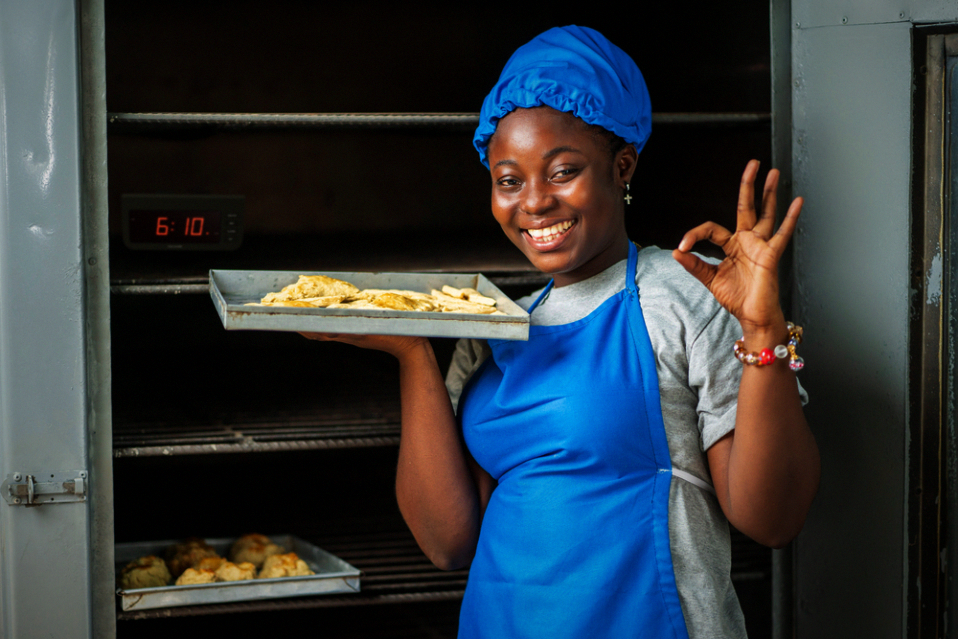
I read **6:10**
